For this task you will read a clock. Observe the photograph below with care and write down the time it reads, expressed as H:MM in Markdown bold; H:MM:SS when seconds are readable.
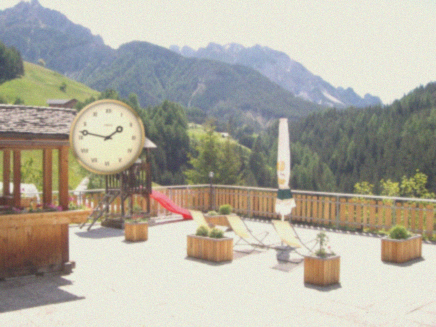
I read **1:47**
